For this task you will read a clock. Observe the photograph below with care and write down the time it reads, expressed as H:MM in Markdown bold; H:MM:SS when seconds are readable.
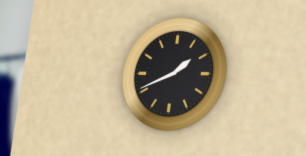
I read **1:41**
